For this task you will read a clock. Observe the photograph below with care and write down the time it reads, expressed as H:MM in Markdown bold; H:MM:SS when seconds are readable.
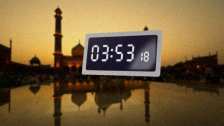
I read **3:53:18**
